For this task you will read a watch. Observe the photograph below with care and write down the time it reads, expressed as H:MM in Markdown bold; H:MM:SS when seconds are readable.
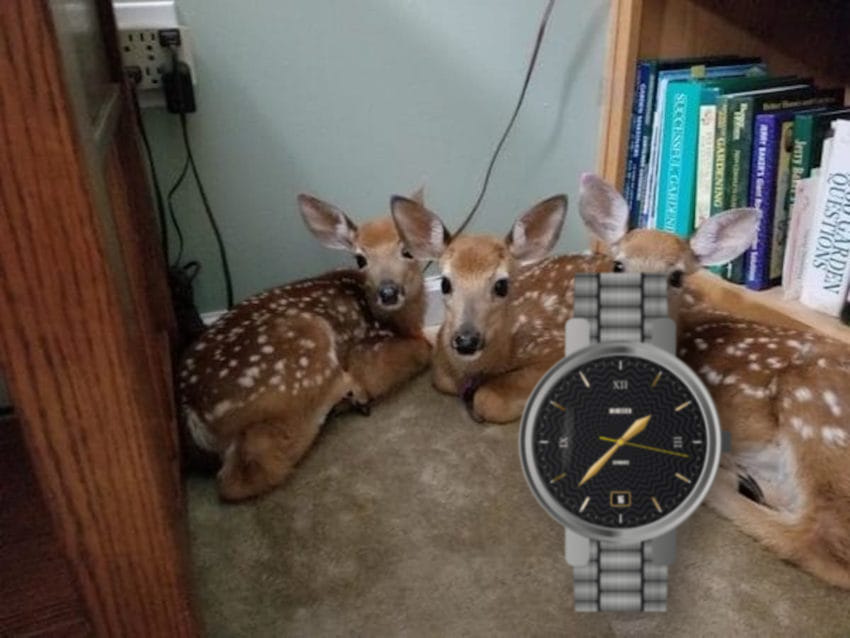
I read **1:37:17**
